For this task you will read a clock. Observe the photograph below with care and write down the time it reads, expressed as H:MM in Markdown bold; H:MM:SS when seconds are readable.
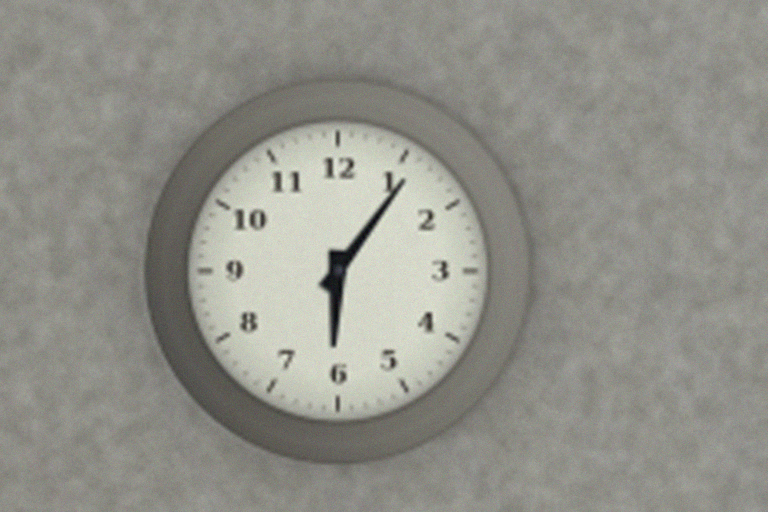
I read **6:06**
